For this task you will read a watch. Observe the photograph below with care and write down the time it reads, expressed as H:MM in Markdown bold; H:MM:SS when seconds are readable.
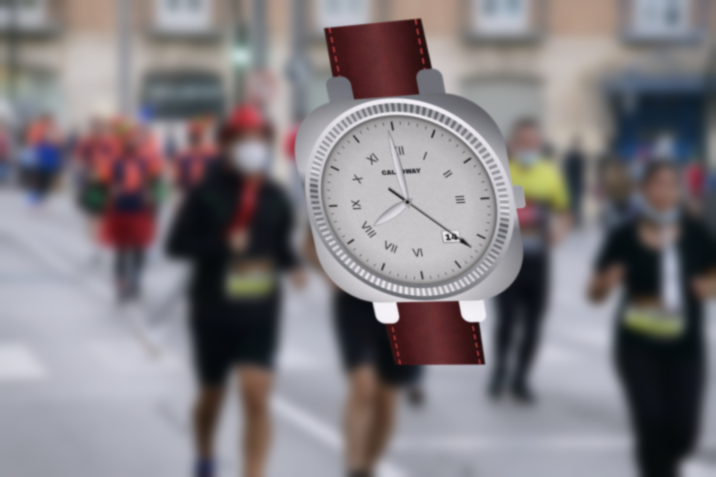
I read **7:59:22**
